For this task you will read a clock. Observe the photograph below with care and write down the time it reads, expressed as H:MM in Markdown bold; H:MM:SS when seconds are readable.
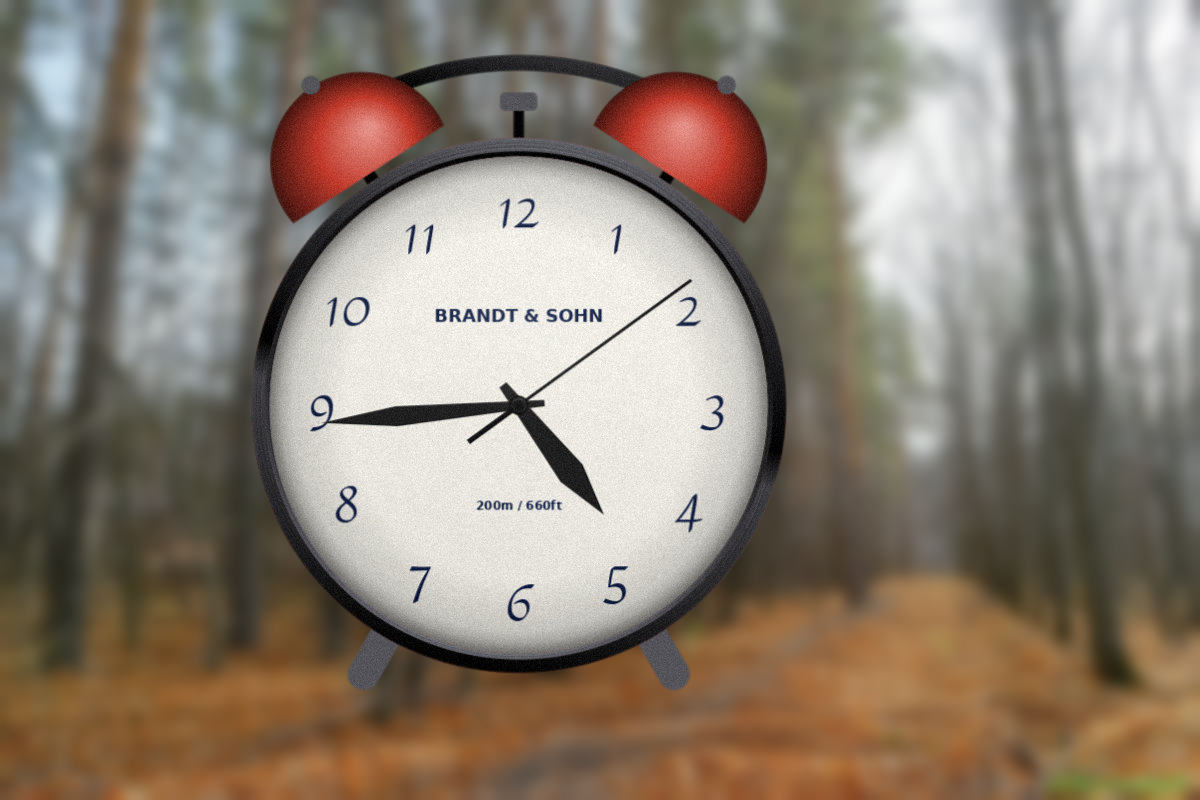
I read **4:44:09**
